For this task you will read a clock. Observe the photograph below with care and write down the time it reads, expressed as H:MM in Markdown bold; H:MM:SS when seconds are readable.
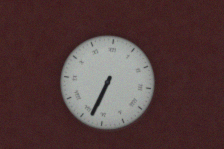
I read **6:33**
